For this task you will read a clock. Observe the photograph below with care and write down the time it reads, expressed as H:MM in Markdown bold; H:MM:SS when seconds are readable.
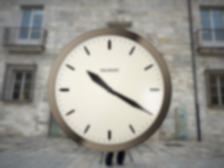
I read **10:20**
